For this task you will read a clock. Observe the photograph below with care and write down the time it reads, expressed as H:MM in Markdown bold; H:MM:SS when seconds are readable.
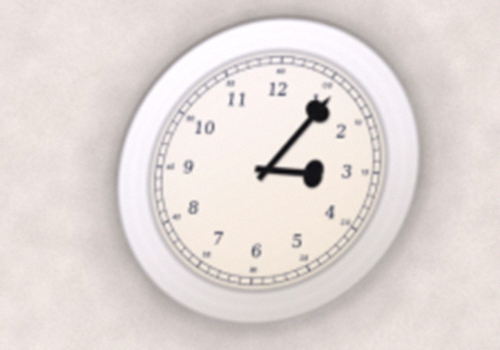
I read **3:06**
